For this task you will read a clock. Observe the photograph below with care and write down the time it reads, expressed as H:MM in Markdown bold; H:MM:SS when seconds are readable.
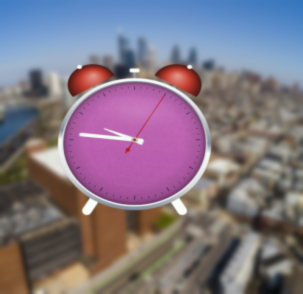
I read **9:46:05**
